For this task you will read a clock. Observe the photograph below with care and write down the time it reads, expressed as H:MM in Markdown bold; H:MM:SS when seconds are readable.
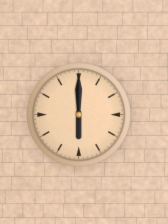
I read **6:00**
